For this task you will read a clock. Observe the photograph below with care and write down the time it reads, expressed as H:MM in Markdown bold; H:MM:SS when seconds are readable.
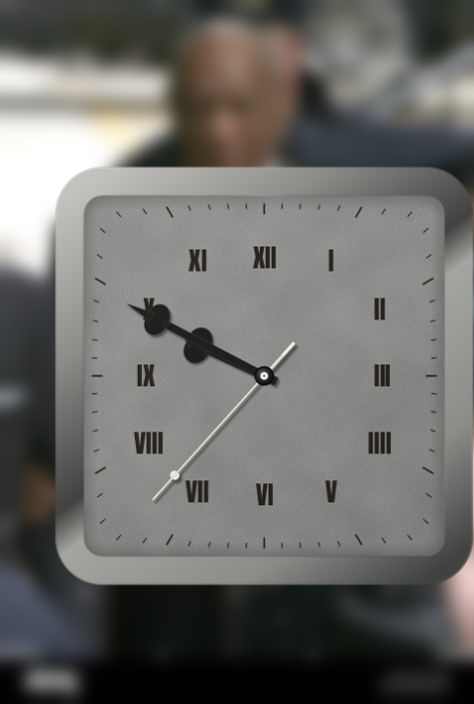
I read **9:49:37**
